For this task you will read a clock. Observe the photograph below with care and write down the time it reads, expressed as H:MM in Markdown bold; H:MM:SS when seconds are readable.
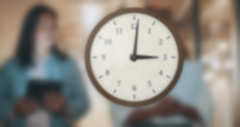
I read **3:01**
